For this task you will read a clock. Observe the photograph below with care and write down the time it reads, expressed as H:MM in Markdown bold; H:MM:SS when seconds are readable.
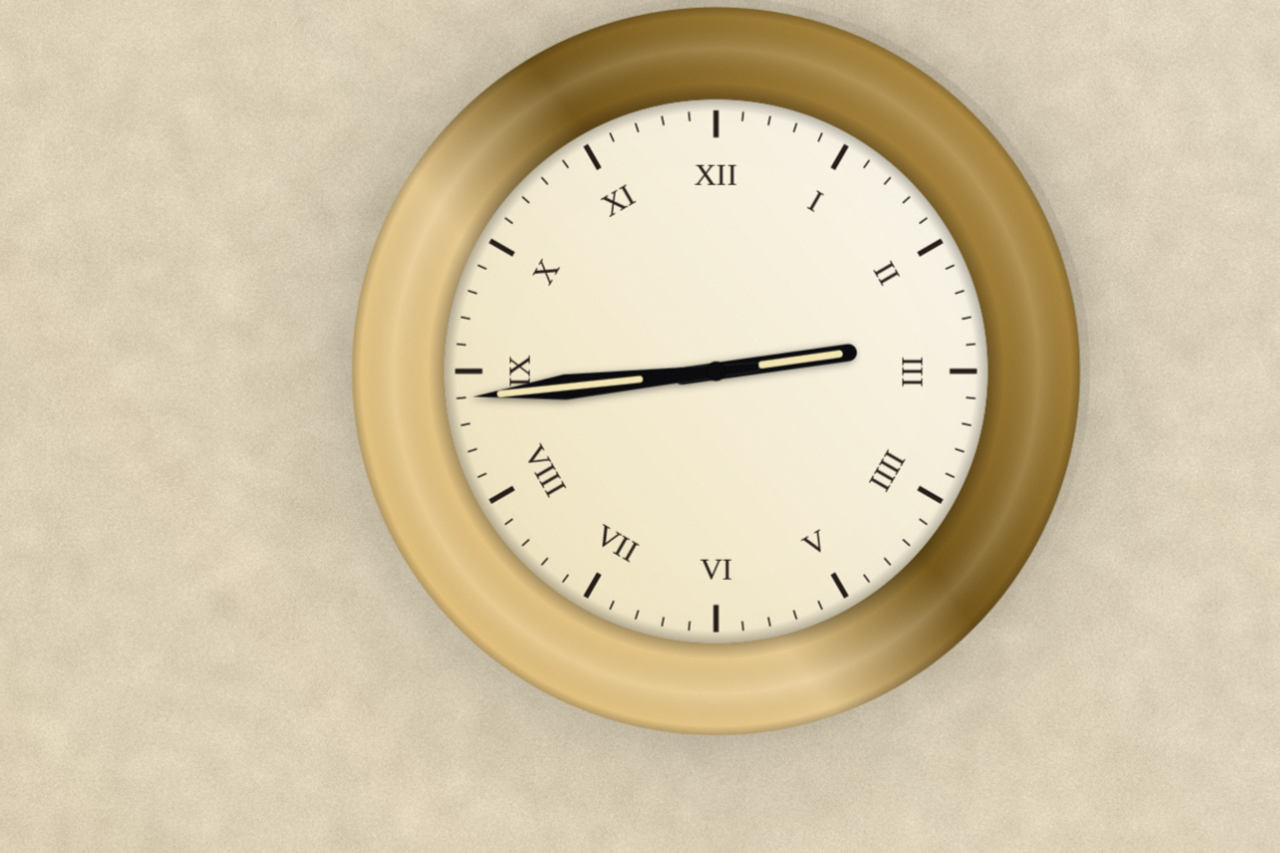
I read **2:44**
